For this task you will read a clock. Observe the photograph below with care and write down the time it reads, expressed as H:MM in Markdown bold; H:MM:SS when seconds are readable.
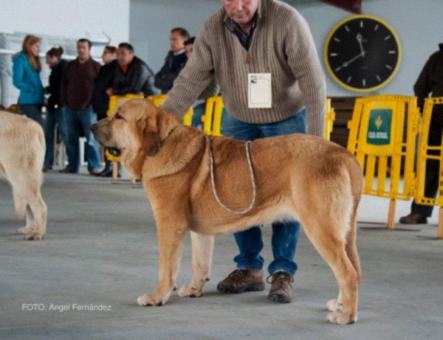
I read **11:40**
